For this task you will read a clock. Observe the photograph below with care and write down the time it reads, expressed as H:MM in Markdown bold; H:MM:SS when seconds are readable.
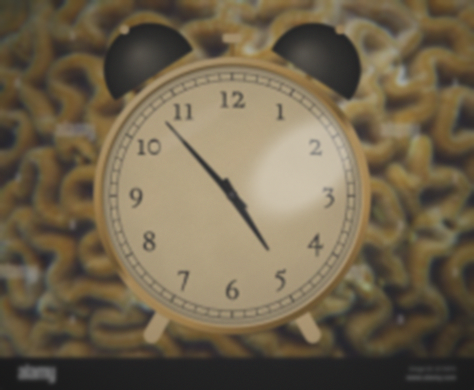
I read **4:53**
